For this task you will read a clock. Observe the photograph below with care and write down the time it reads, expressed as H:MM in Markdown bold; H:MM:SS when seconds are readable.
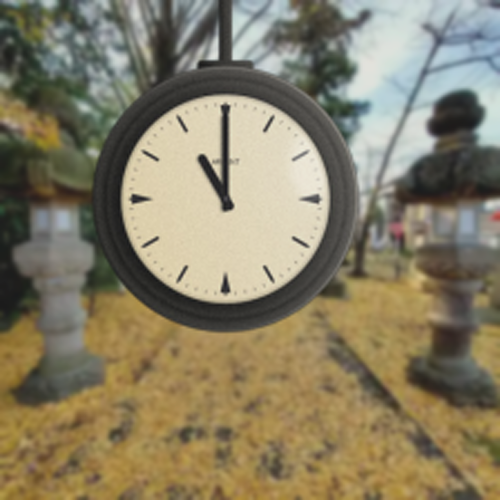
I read **11:00**
